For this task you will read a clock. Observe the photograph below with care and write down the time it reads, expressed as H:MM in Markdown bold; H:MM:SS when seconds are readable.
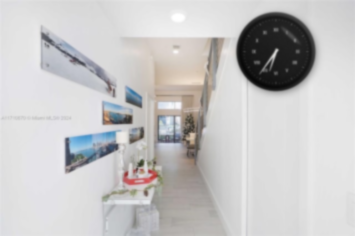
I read **6:36**
